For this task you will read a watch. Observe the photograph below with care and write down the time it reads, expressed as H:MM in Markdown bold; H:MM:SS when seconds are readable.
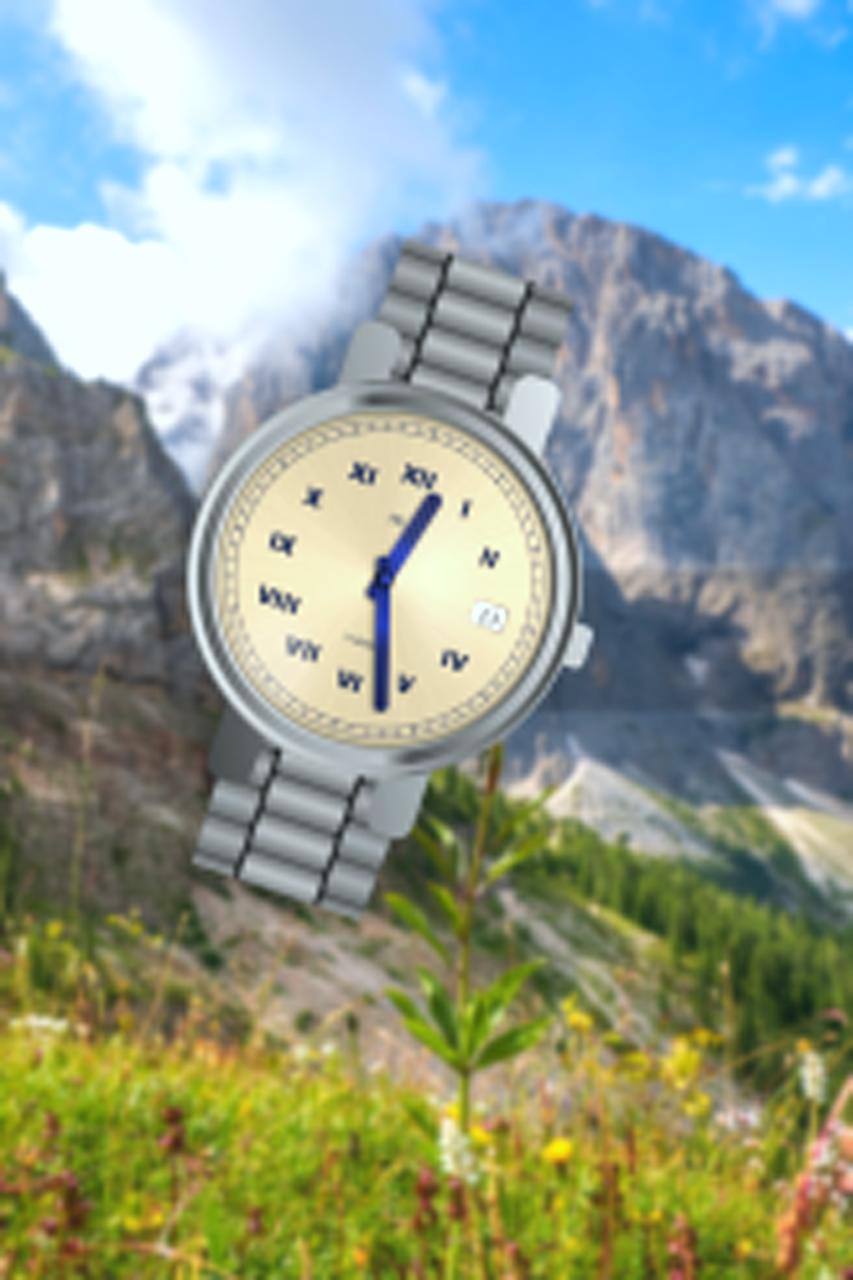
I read **12:27**
